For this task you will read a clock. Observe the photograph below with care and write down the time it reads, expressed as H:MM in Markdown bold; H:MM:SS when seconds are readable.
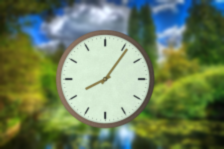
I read **8:06**
